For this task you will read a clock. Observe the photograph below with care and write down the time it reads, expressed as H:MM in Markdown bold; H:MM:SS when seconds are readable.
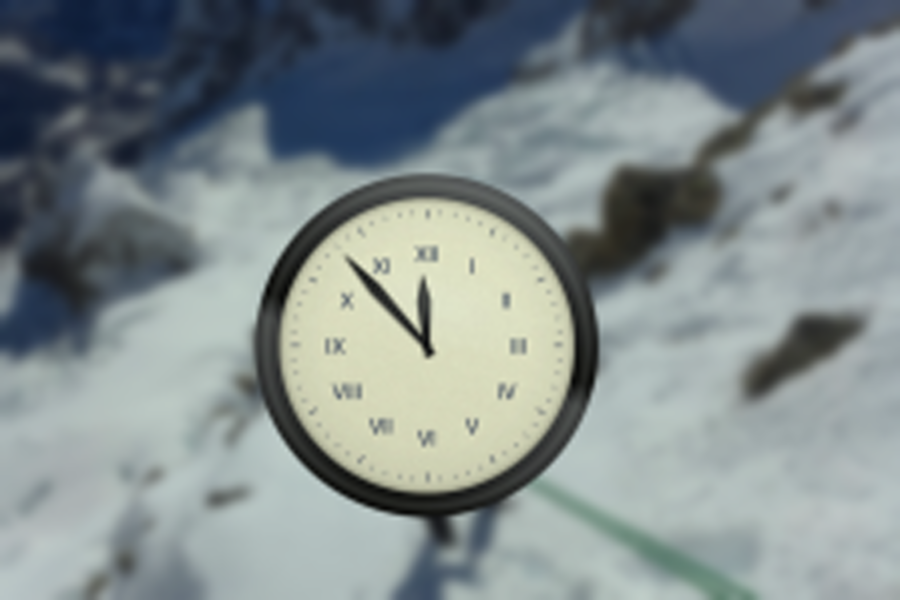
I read **11:53**
